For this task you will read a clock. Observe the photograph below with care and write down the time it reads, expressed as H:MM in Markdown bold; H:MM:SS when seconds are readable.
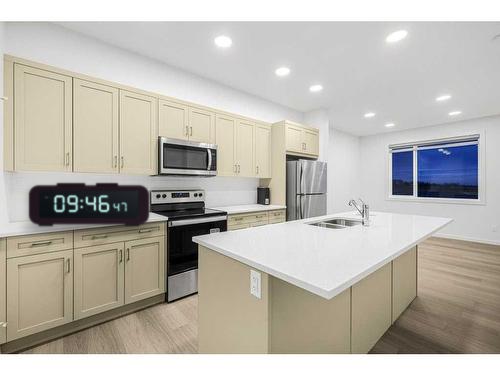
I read **9:46**
